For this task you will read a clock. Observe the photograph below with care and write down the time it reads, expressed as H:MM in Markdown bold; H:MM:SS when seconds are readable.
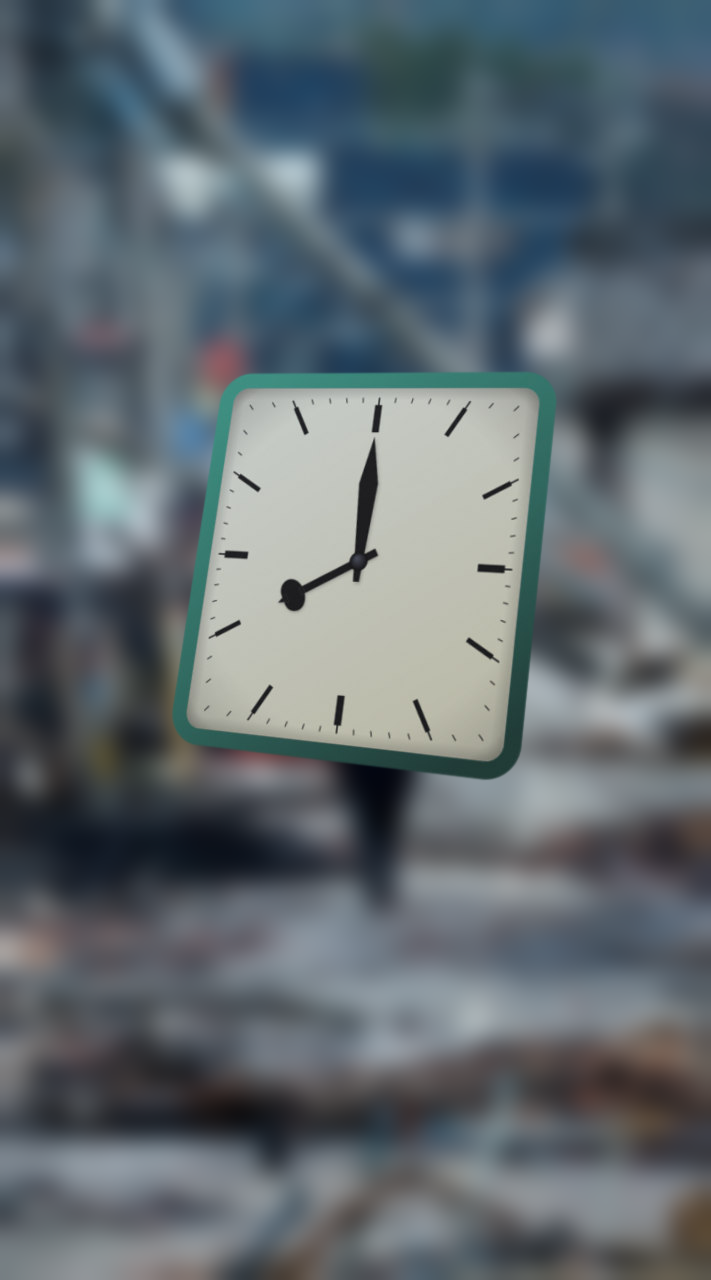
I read **8:00**
